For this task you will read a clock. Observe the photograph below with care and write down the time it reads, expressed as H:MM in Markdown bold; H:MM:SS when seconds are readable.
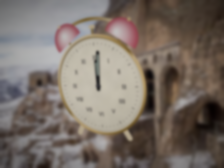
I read **12:01**
